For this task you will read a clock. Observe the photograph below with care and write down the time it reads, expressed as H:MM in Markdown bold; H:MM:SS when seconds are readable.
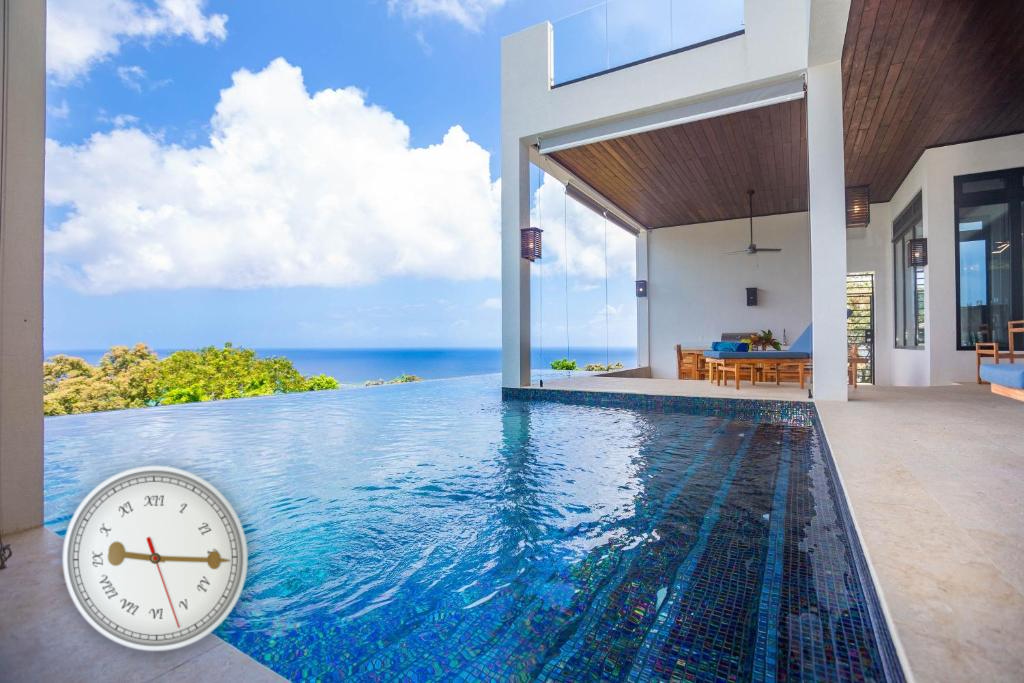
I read **9:15:27**
